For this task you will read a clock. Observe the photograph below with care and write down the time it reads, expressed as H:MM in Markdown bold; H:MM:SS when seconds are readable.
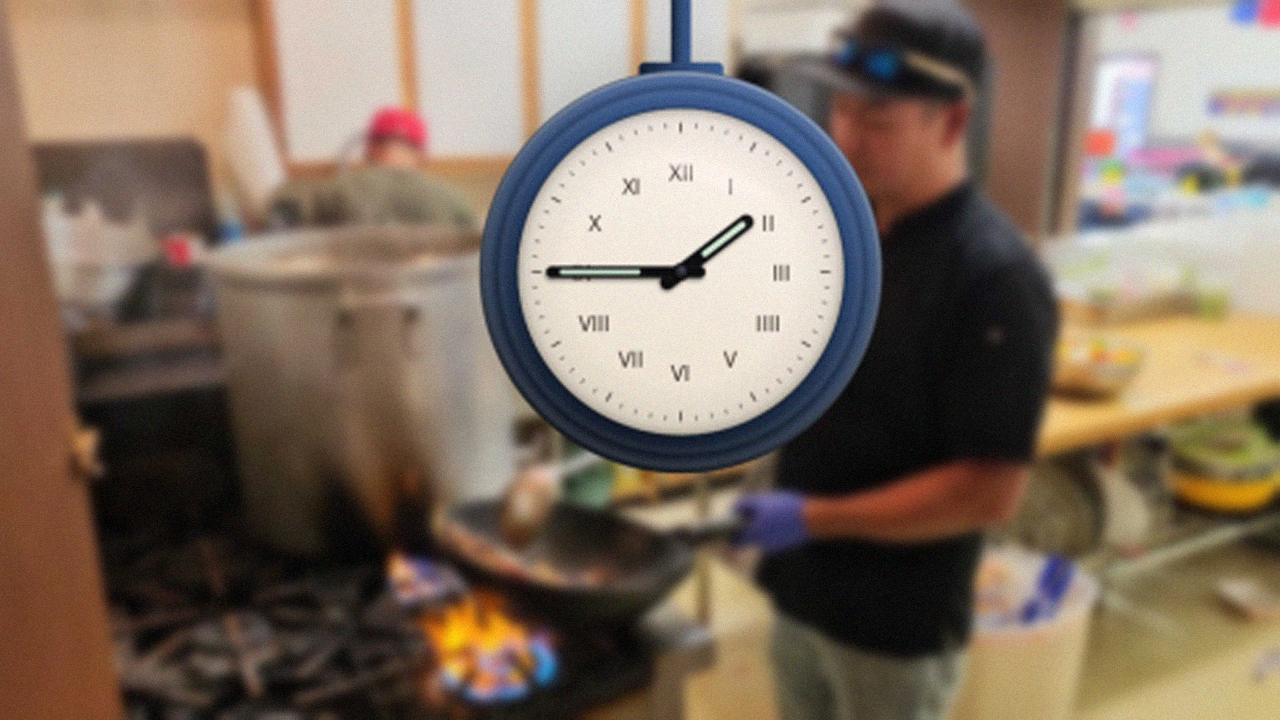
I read **1:45**
